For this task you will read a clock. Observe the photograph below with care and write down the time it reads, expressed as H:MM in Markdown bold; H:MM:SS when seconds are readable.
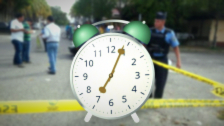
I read **7:04**
